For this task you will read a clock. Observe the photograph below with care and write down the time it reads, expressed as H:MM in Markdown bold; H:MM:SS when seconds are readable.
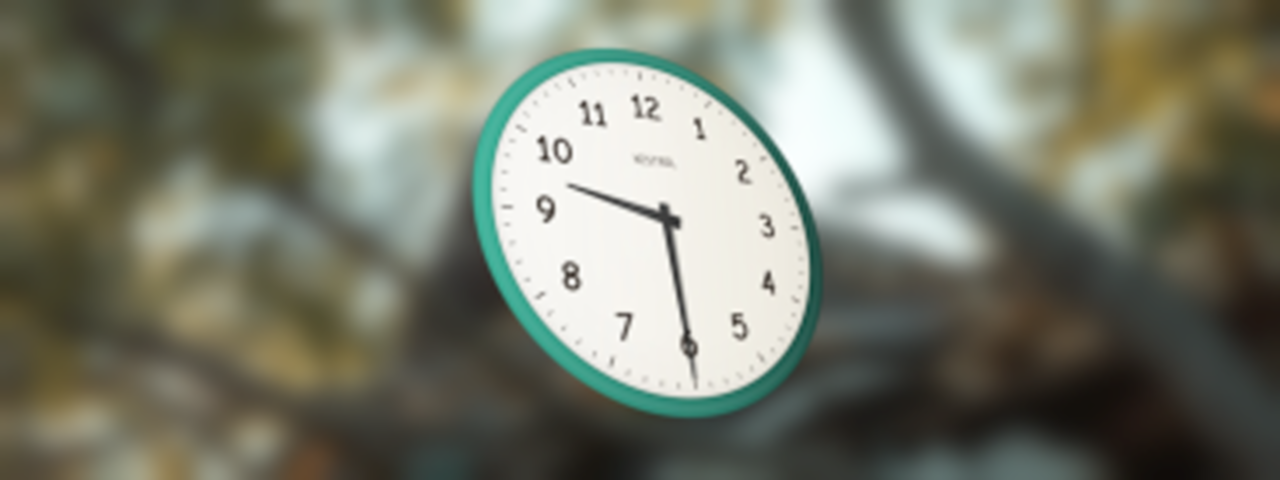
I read **9:30**
